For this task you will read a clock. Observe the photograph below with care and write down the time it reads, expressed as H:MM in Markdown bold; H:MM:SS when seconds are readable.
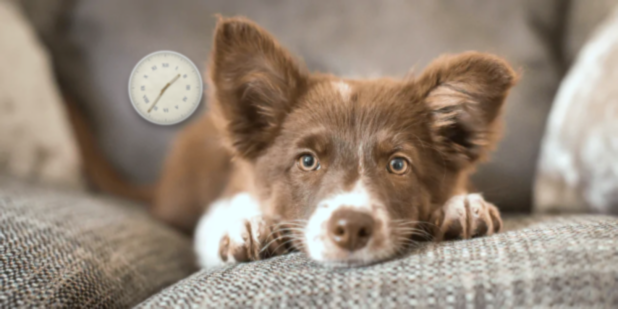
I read **1:36**
